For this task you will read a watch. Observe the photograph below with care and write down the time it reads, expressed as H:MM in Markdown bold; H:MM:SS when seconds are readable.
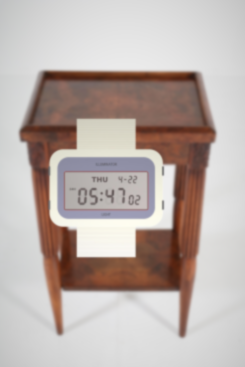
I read **5:47:02**
